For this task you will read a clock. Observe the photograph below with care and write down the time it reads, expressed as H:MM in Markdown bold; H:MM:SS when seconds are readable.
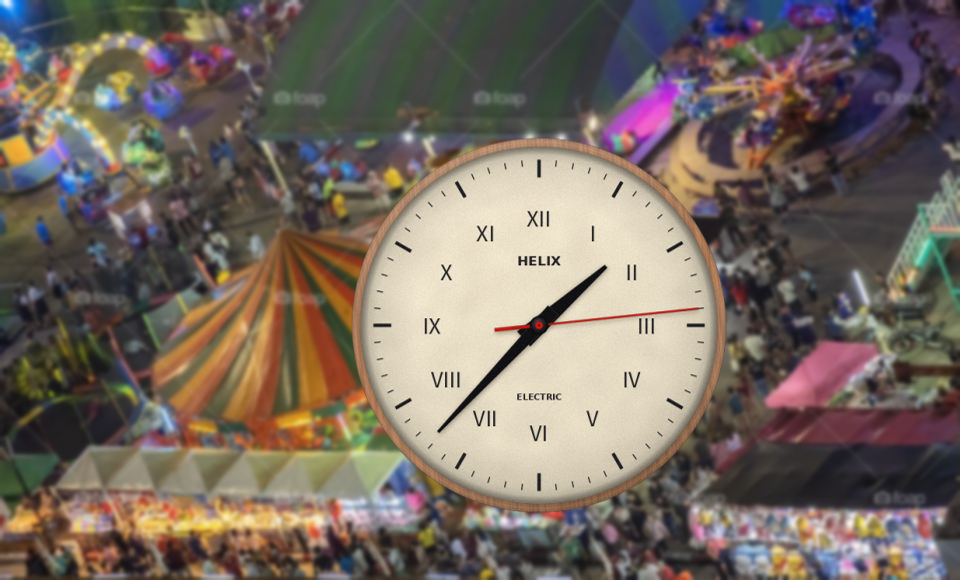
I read **1:37:14**
